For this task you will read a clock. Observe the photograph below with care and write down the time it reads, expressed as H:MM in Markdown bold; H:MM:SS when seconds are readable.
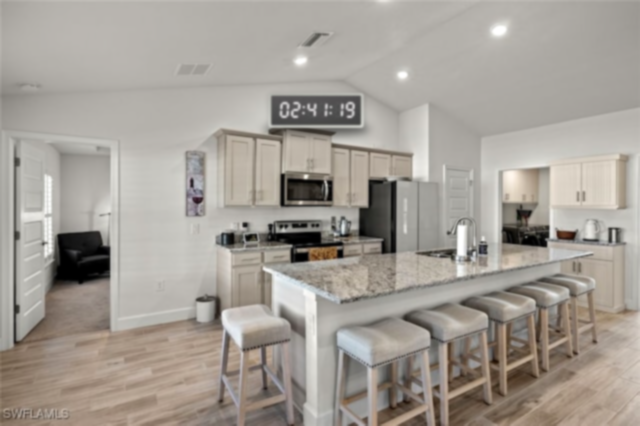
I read **2:41:19**
